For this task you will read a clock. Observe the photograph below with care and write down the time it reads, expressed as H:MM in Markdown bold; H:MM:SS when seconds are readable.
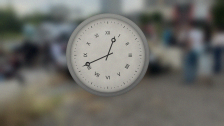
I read **12:41**
